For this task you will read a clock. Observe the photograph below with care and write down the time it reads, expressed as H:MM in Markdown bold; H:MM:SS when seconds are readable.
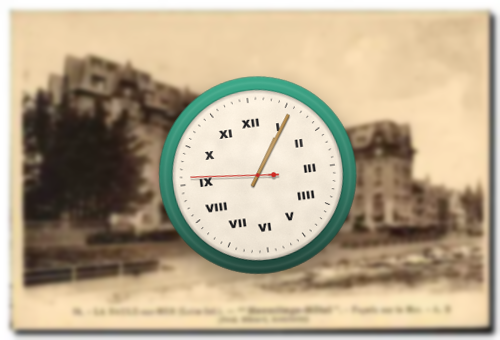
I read **1:05:46**
